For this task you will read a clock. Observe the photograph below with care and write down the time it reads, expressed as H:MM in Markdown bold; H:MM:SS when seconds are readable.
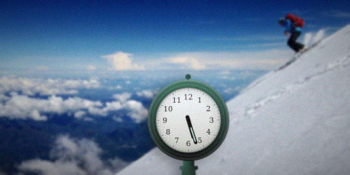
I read **5:27**
